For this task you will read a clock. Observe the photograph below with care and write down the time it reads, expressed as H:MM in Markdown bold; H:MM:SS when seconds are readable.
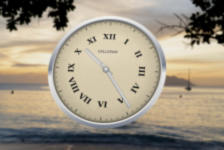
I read **10:24**
